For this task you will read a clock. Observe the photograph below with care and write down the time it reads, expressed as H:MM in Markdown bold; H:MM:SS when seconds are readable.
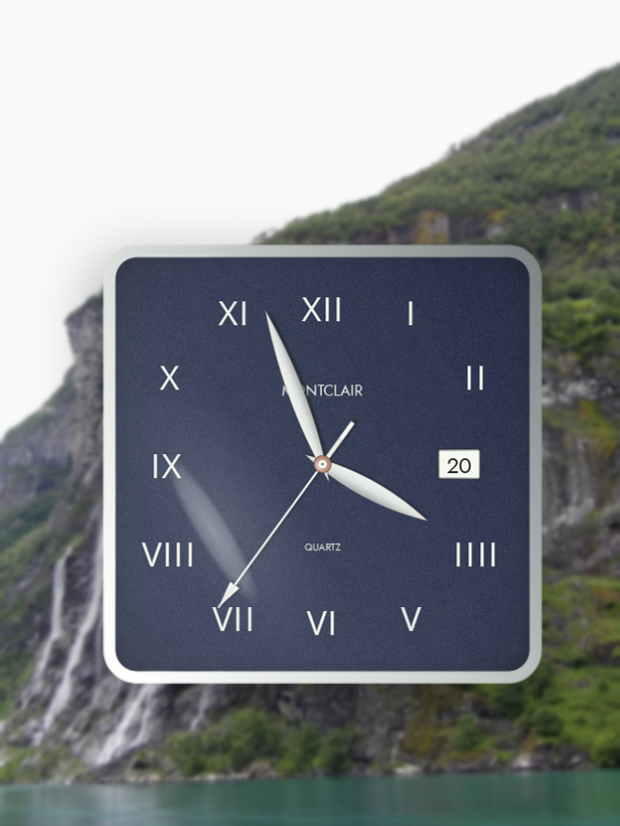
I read **3:56:36**
